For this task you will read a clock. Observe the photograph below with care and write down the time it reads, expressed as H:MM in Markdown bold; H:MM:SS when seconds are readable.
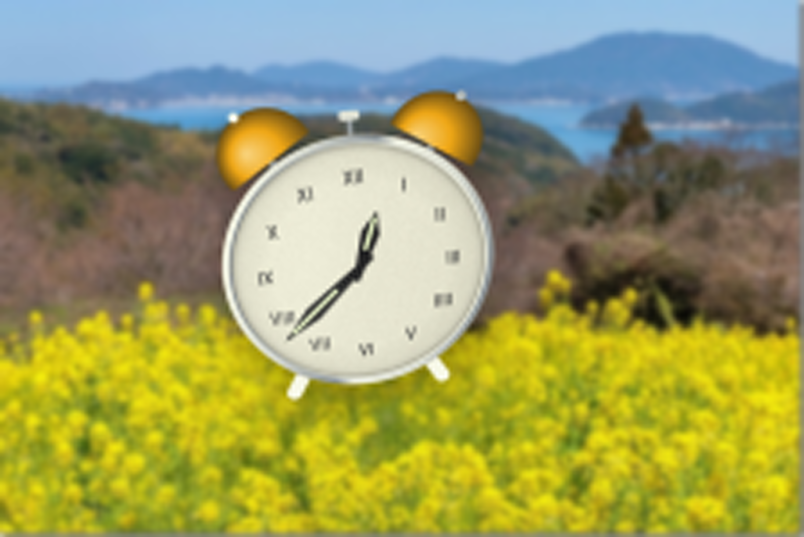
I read **12:38**
